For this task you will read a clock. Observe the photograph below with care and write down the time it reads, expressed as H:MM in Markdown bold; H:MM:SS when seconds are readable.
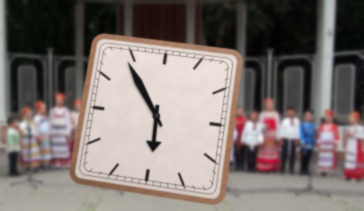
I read **5:54**
